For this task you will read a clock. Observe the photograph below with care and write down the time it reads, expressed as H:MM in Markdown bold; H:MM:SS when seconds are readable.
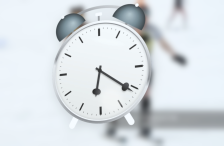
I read **6:21**
